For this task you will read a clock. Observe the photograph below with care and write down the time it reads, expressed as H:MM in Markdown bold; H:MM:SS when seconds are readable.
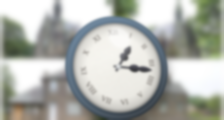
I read **1:17**
